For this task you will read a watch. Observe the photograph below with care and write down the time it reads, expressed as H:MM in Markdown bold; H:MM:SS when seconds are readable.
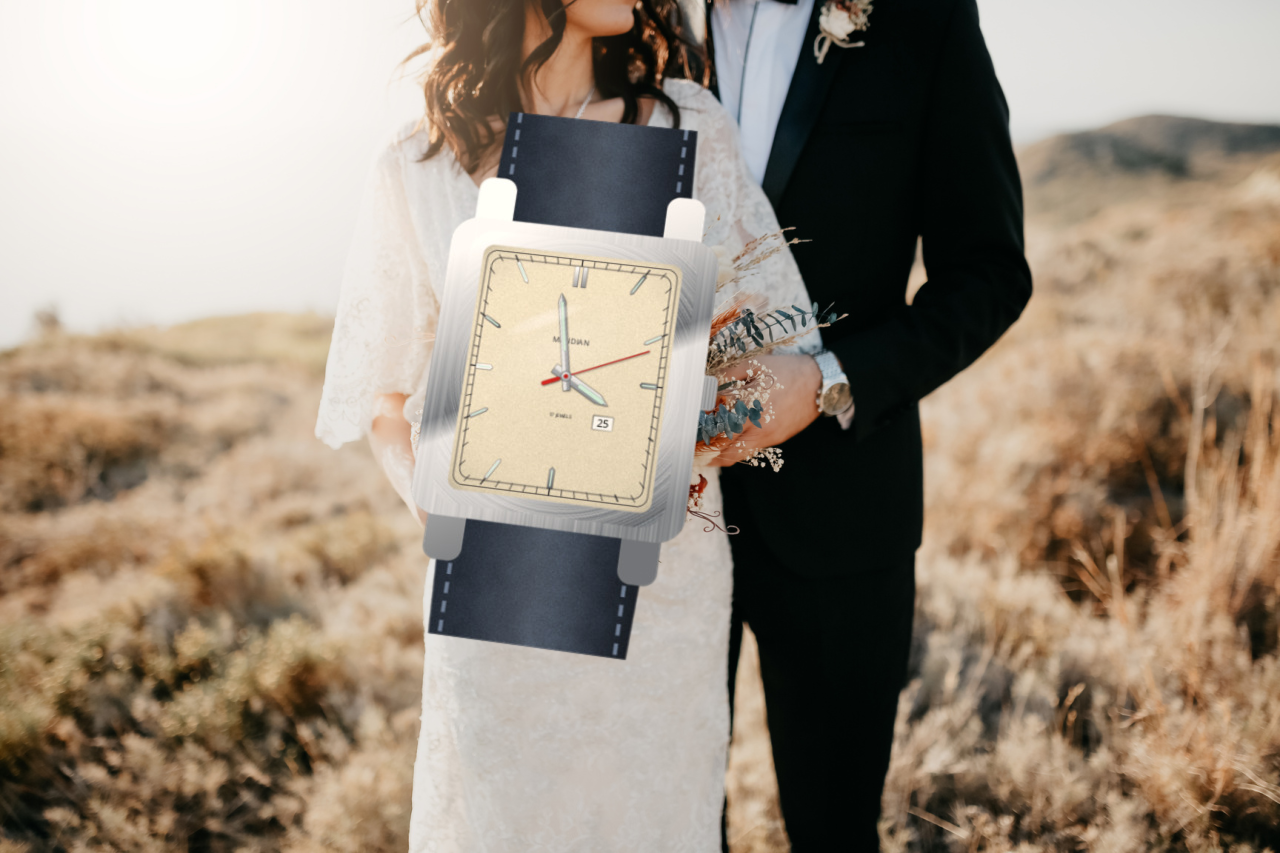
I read **3:58:11**
